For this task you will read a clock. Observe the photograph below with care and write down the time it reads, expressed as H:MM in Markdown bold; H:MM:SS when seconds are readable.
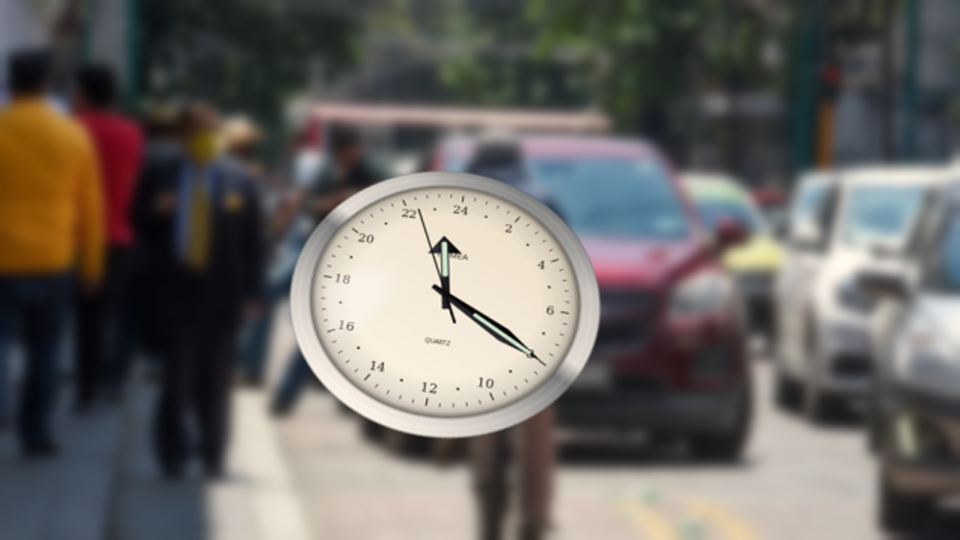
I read **23:19:56**
